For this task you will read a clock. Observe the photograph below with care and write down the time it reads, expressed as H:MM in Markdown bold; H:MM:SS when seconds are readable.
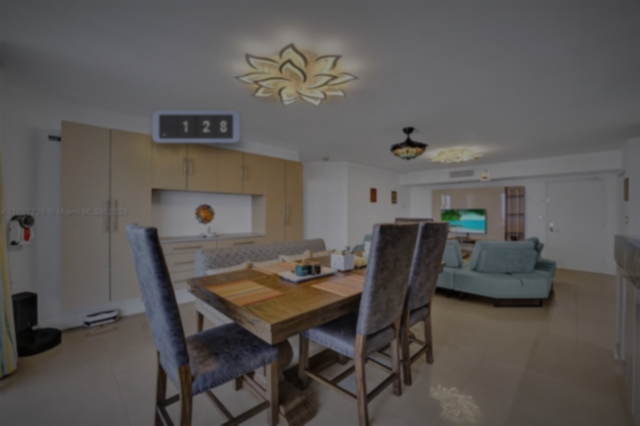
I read **1:28**
